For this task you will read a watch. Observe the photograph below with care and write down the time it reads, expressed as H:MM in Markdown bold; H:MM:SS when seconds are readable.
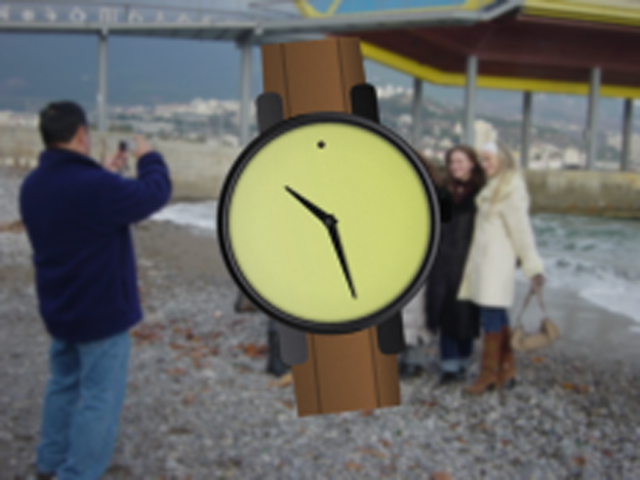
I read **10:28**
